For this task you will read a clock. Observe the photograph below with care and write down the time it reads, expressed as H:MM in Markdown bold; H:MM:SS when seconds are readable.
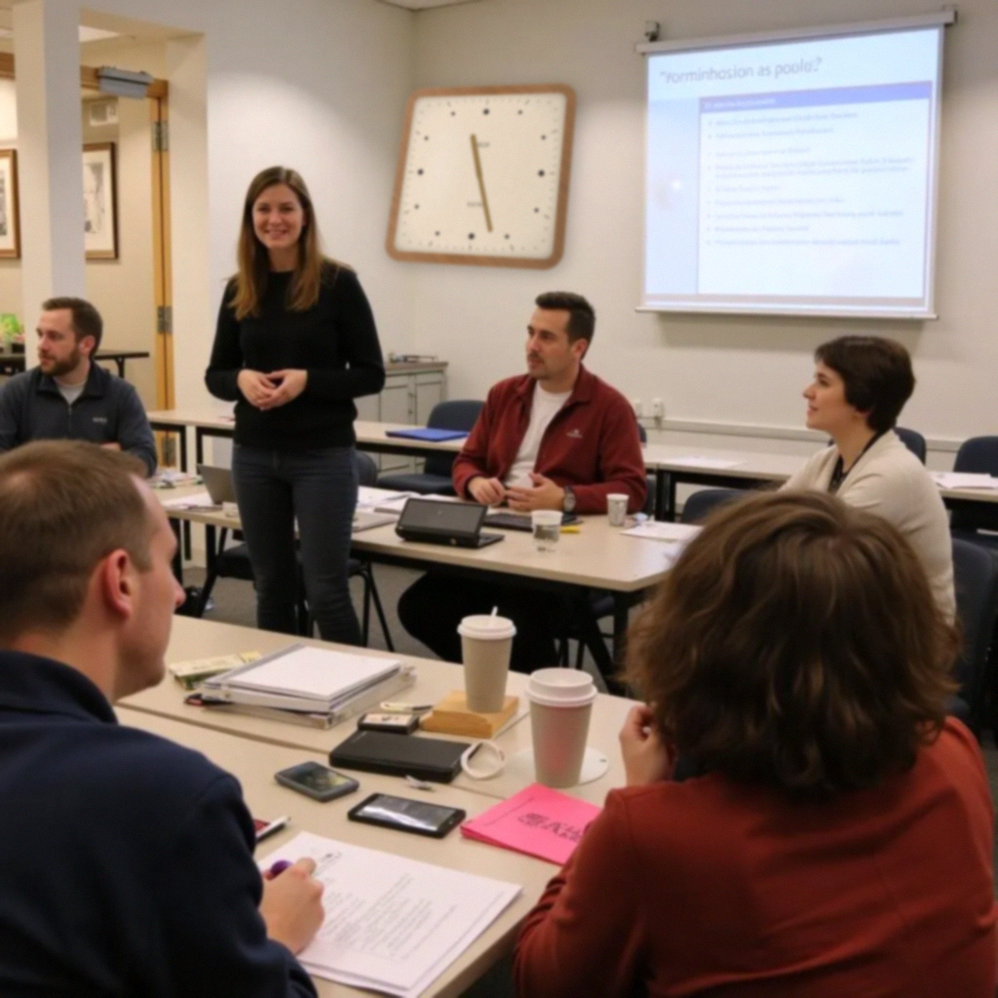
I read **11:27**
